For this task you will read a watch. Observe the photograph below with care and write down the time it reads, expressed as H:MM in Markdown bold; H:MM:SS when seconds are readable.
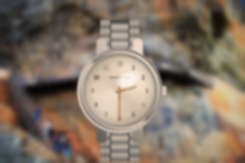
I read **2:30**
